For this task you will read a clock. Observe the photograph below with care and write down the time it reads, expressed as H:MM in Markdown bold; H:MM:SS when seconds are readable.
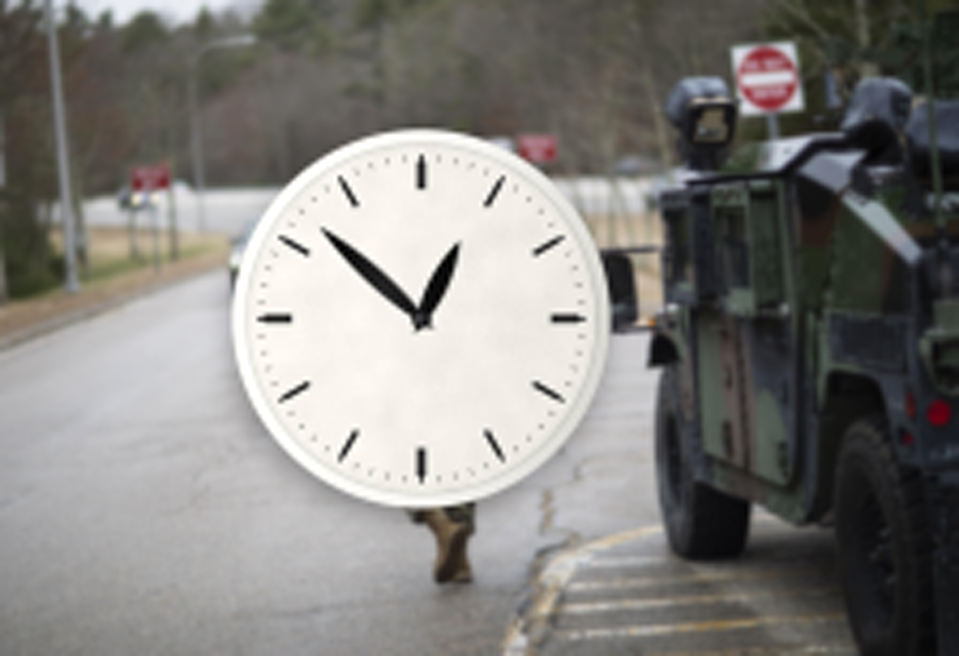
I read **12:52**
